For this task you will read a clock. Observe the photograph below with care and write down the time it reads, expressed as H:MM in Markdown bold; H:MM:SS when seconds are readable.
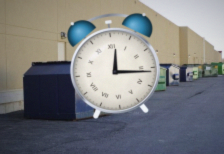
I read **12:16**
